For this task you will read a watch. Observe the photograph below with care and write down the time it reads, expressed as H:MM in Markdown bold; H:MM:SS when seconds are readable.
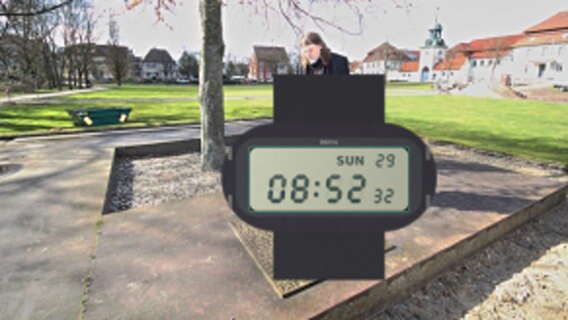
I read **8:52:32**
